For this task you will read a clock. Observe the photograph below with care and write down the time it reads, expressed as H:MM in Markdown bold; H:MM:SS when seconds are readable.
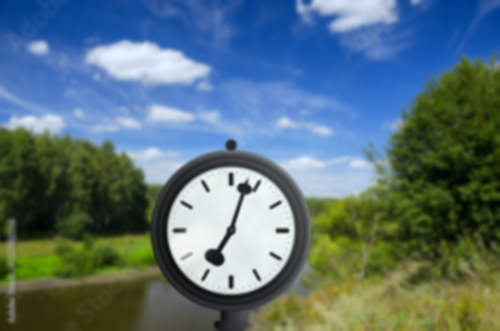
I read **7:03**
